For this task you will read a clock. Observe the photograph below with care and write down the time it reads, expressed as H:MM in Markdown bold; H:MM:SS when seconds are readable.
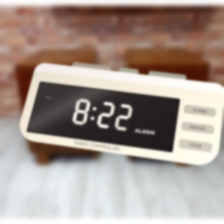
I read **8:22**
